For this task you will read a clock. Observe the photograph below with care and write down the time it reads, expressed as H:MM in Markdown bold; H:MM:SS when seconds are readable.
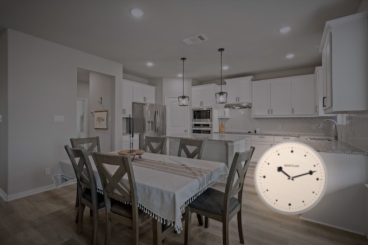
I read **10:12**
